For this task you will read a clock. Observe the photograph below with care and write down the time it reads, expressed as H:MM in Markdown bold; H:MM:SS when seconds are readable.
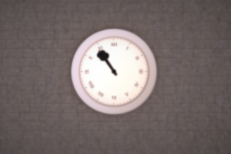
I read **10:54**
